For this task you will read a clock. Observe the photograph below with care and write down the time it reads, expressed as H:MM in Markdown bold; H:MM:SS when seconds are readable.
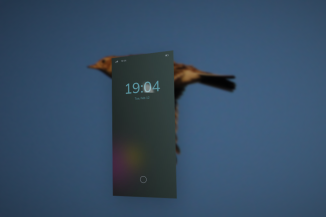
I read **19:04**
